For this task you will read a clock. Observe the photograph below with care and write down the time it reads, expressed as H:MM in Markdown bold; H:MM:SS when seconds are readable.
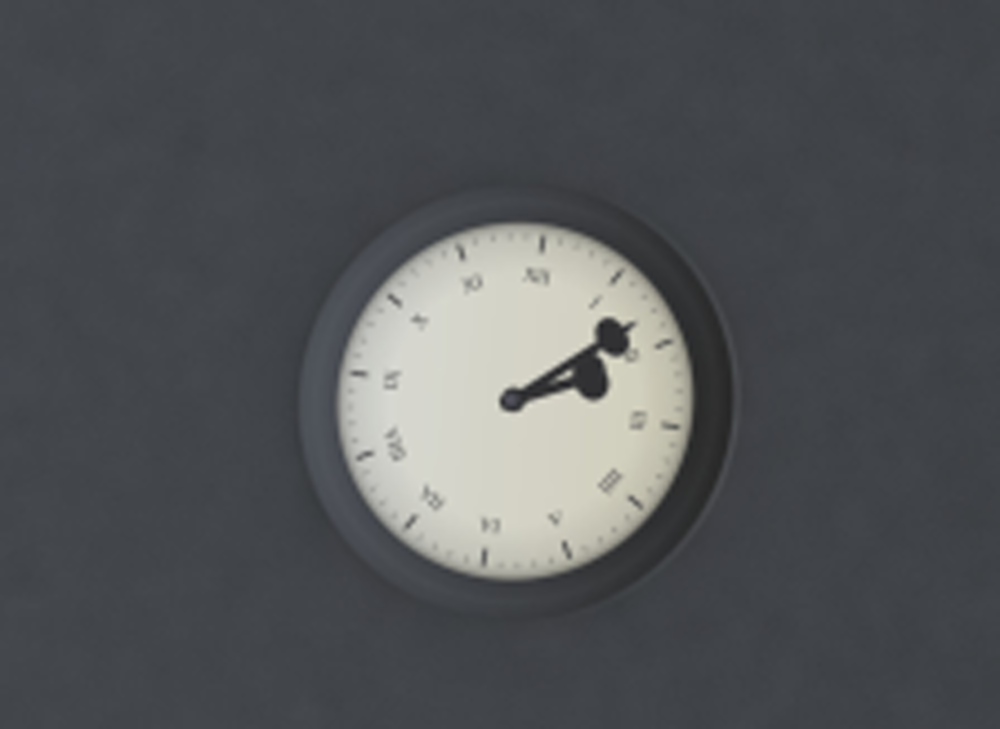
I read **2:08**
